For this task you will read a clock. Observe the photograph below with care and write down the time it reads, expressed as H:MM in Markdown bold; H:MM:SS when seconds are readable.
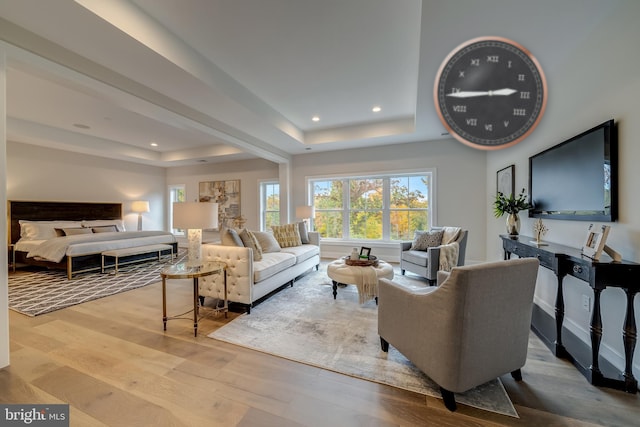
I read **2:44**
